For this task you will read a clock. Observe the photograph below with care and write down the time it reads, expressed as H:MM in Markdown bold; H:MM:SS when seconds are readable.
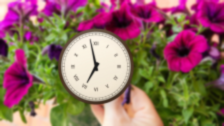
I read **6:58**
